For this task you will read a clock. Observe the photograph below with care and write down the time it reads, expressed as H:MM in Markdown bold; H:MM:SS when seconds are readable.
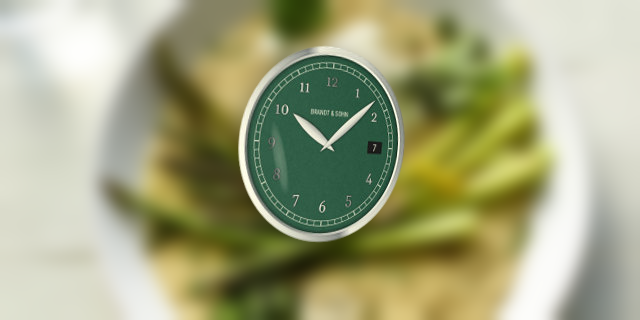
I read **10:08**
